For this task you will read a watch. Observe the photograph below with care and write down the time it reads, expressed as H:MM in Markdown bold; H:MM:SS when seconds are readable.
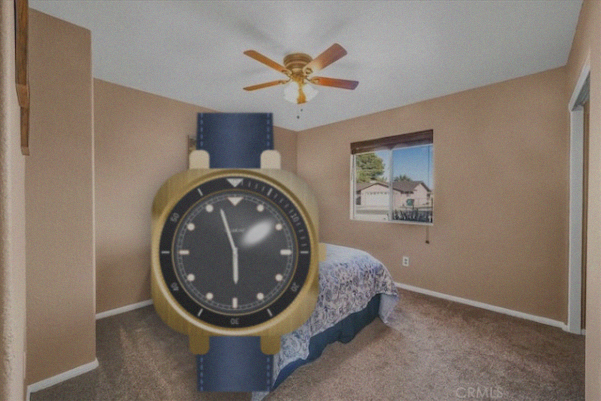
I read **5:57**
